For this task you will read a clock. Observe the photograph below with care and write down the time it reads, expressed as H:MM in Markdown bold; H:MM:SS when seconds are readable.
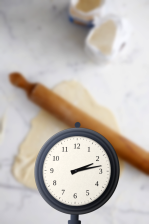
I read **2:13**
